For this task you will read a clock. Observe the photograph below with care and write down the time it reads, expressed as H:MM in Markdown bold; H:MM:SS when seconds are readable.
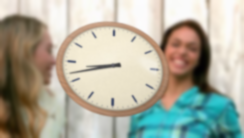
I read **8:42**
